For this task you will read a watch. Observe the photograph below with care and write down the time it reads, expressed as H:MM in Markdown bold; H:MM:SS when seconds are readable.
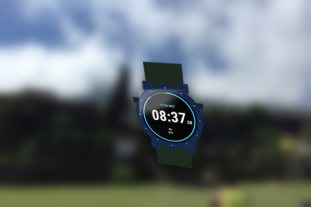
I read **8:37**
